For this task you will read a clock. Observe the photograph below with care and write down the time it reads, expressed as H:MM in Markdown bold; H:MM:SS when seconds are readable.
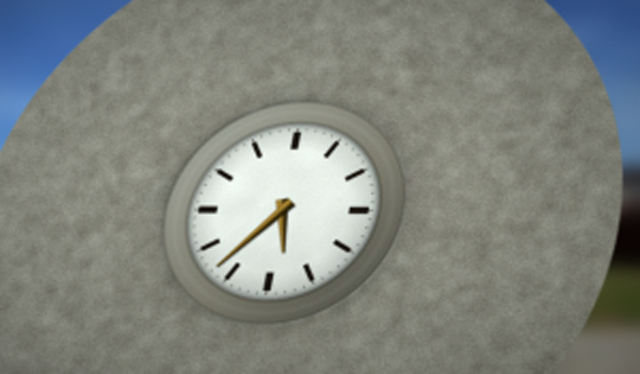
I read **5:37**
